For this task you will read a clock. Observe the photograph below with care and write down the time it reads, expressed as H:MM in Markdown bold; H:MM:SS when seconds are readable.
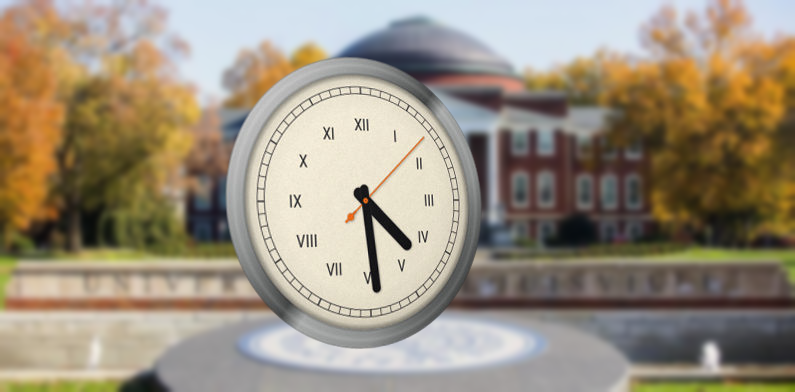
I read **4:29:08**
